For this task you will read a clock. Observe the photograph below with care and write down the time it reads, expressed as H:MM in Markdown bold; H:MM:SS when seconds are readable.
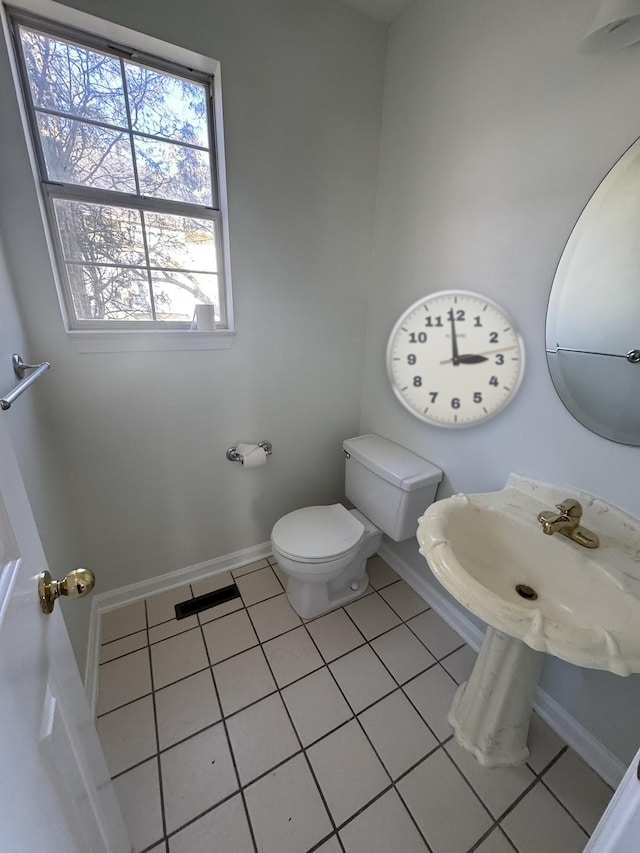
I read **2:59:13**
